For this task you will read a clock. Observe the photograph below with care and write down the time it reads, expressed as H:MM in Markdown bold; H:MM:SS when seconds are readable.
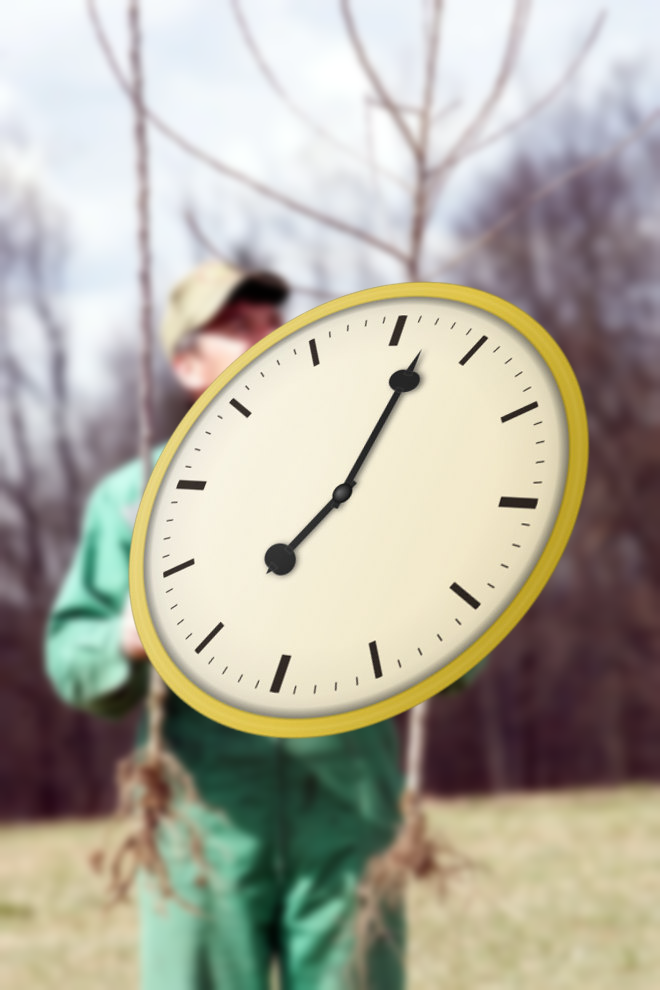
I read **7:02**
